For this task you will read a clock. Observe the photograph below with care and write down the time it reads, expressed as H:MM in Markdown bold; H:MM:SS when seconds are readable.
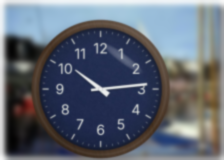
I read **10:14**
